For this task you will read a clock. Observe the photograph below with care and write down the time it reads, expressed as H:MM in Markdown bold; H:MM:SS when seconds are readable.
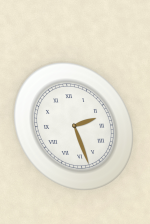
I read **2:28**
